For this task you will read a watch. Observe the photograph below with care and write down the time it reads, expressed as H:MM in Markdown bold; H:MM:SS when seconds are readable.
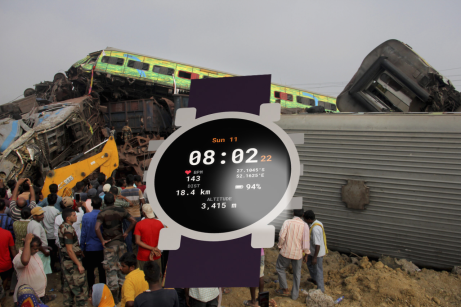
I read **8:02:22**
